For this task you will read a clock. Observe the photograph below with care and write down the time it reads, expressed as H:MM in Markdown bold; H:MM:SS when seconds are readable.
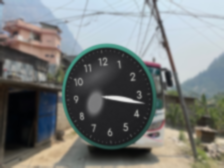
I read **3:17**
